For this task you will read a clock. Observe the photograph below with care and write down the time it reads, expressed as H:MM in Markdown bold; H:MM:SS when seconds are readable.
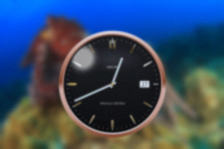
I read **12:41**
